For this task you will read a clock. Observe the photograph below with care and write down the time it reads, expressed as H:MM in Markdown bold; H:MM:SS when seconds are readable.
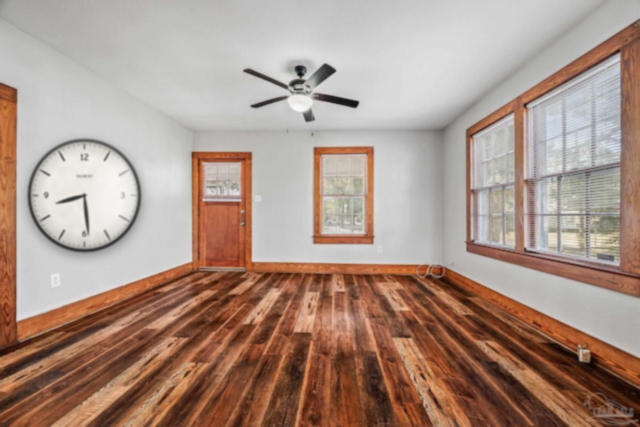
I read **8:29**
